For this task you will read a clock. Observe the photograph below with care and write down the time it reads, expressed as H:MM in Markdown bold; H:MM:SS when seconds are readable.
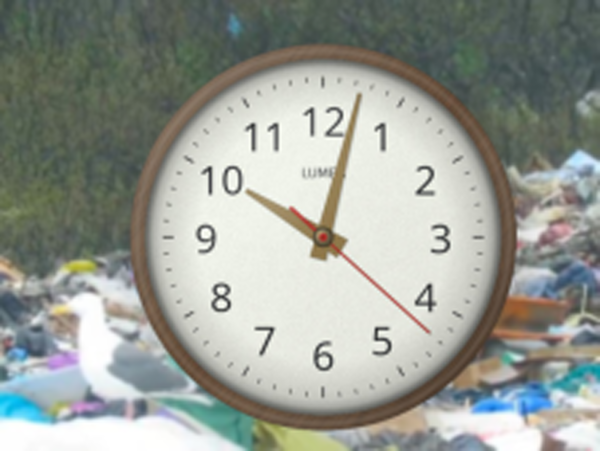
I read **10:02:22**
